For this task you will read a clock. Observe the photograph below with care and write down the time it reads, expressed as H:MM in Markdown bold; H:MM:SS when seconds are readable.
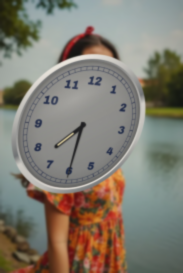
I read **7:30**
